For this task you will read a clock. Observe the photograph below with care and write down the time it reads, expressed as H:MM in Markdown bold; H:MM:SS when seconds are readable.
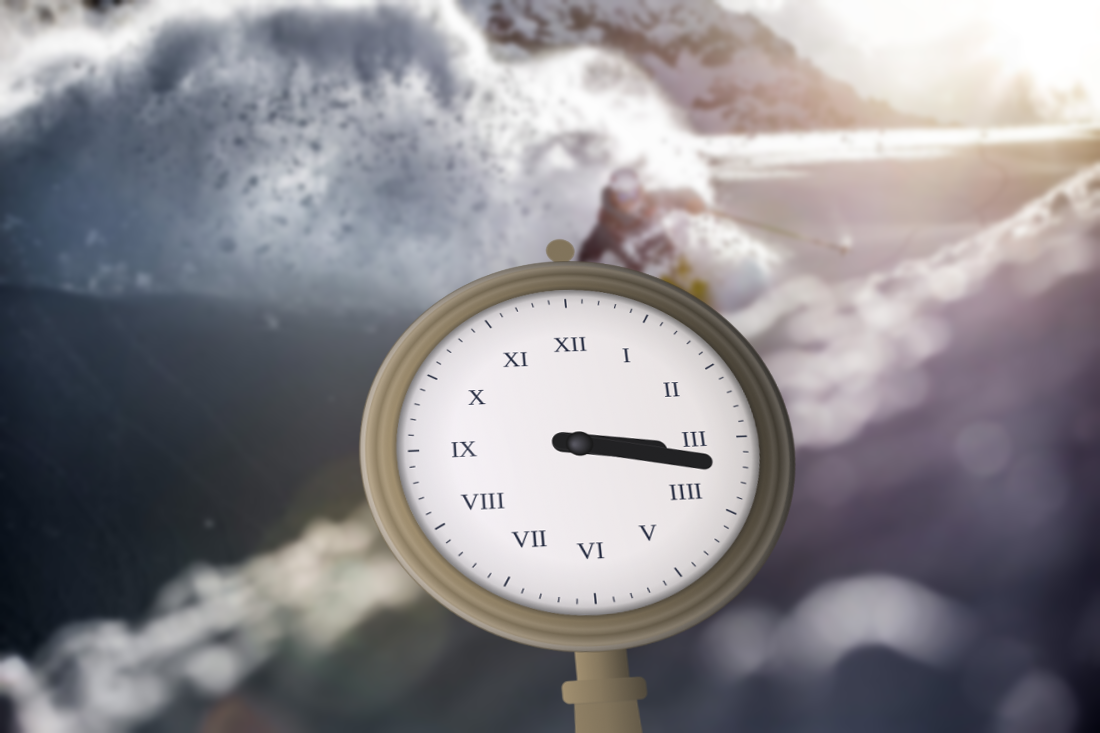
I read **3:17**
